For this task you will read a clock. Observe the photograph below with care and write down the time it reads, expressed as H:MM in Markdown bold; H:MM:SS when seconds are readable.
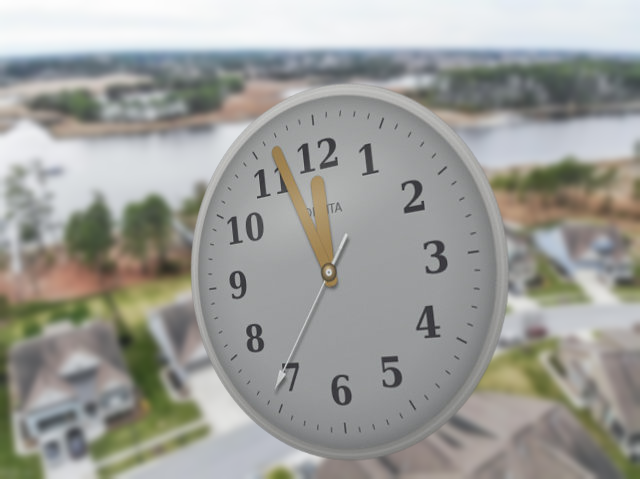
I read **11:56:36**
